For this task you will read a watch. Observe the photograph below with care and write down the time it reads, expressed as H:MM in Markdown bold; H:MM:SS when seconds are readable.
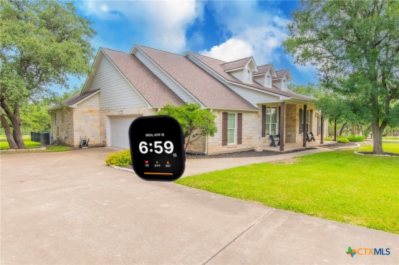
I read **6:59**
